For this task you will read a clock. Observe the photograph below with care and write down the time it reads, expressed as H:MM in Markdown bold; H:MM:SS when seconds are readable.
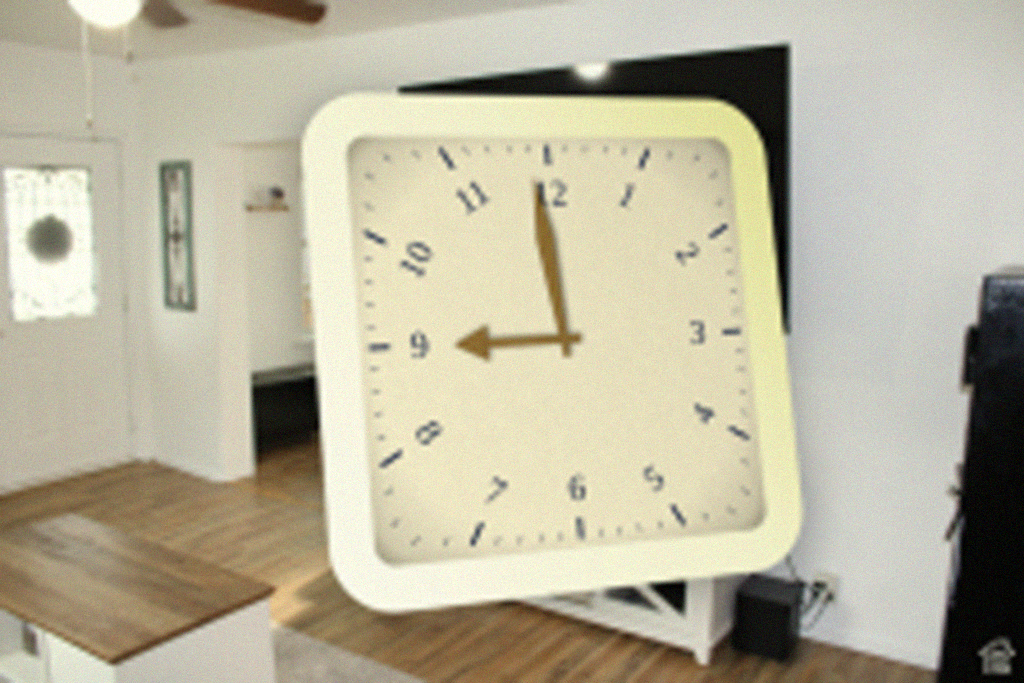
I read **8:59**
